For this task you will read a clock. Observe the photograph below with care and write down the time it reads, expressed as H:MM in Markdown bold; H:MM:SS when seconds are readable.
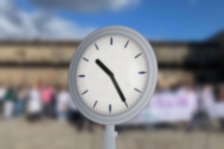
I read **10:25**
